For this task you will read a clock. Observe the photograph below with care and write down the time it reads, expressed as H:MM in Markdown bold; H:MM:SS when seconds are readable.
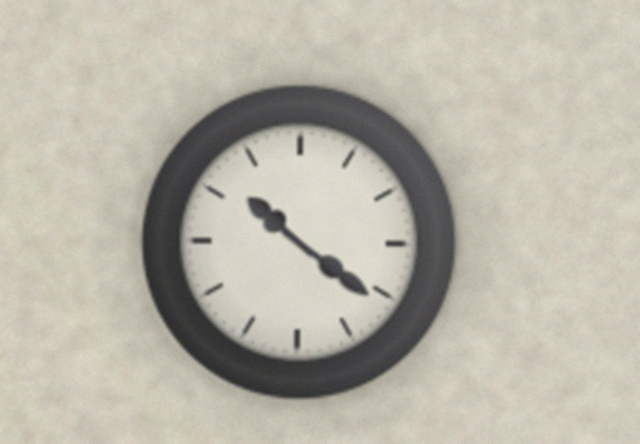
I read **10:21**
